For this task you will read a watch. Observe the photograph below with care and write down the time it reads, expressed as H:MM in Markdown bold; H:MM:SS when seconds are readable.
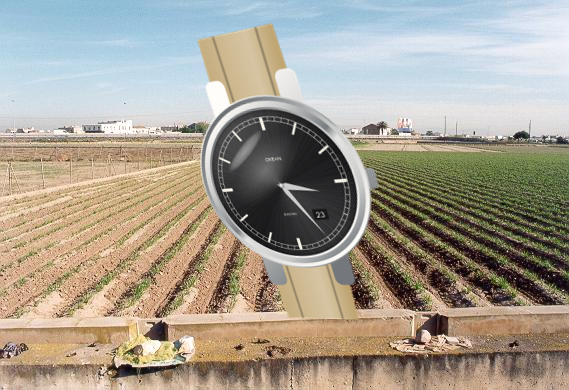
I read **3:25**
